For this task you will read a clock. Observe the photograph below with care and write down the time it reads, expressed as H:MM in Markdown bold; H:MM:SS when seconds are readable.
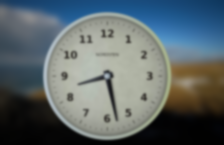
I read **8:28**
